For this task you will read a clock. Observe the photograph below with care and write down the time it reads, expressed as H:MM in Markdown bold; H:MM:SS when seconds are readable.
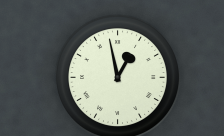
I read **12:58**
